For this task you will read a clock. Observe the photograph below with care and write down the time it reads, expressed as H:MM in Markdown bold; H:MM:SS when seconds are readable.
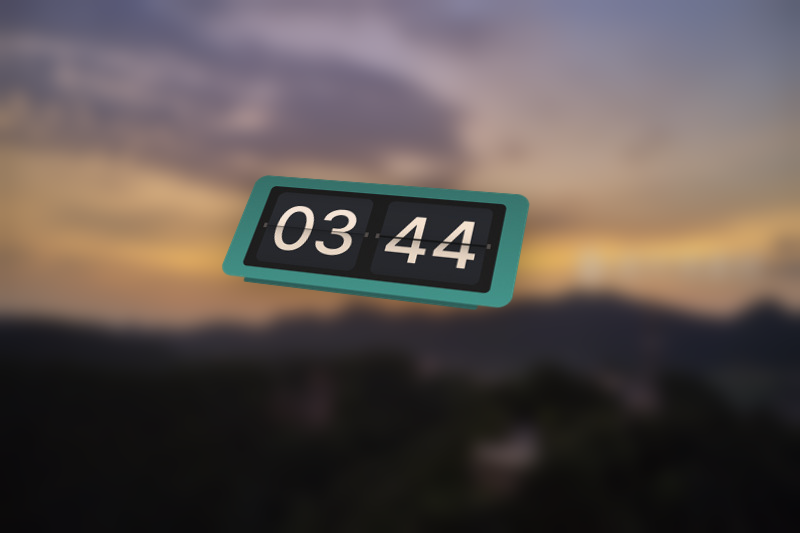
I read **3:44**
